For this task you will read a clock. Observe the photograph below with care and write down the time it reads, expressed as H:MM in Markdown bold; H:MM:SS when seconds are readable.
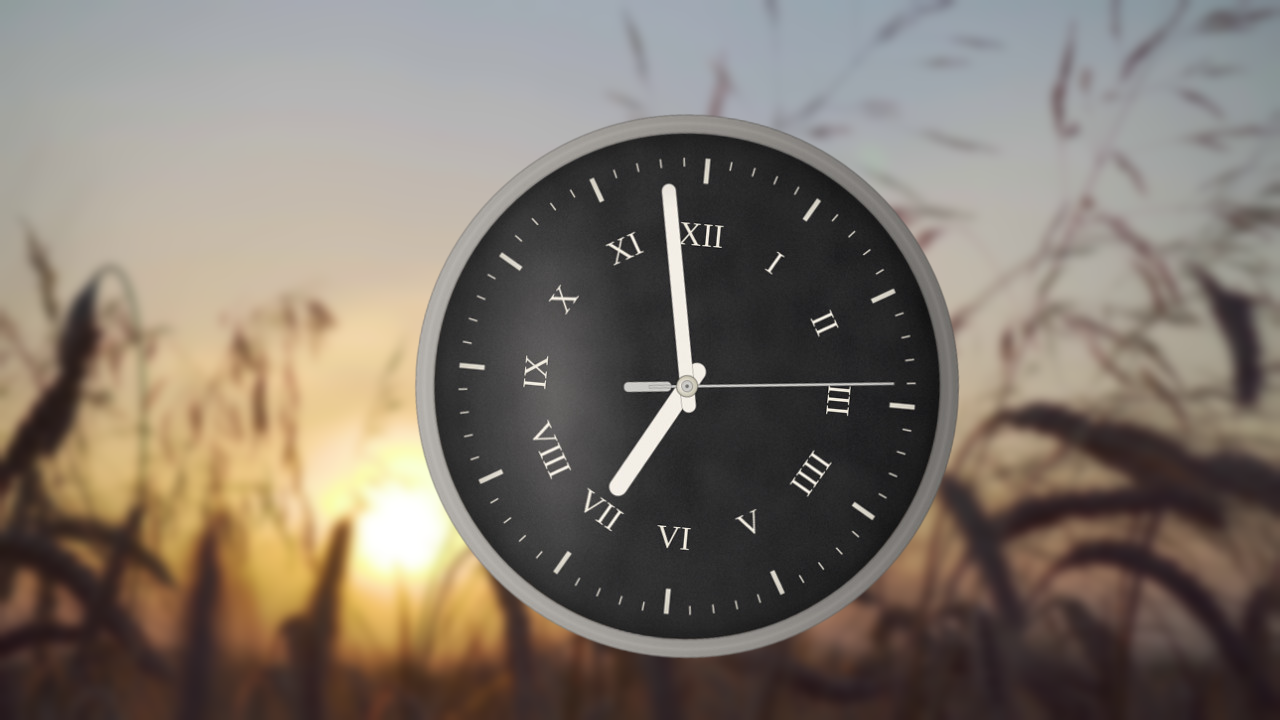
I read **6:58:14**
